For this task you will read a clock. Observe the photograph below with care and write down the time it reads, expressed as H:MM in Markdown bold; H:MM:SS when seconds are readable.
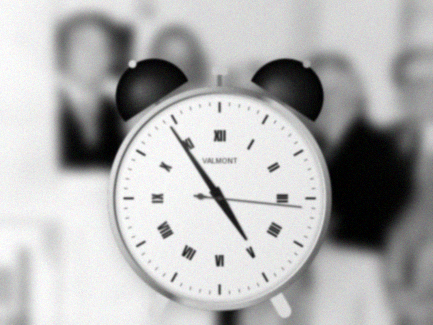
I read **4:54:16**
